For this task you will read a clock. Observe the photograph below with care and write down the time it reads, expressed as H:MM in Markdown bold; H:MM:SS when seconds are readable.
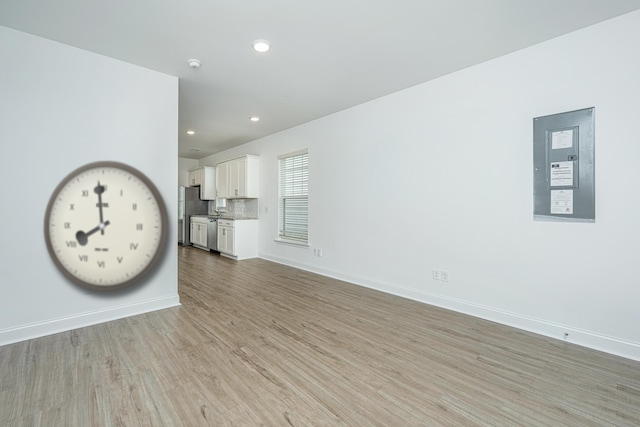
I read **7:59**
